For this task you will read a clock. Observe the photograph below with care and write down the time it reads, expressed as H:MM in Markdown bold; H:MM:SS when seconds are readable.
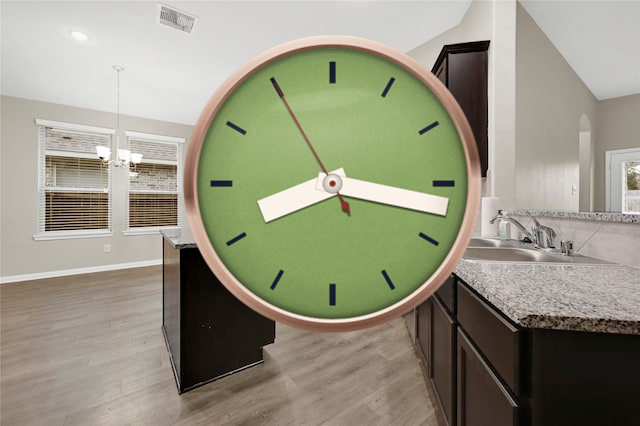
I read **8:16:55**
